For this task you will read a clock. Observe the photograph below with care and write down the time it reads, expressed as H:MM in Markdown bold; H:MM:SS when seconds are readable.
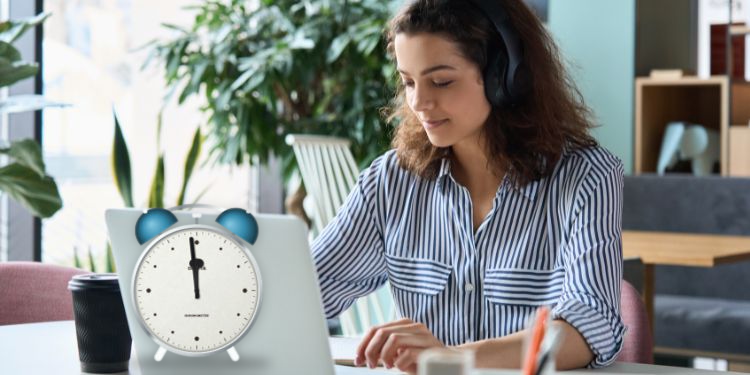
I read **11:59**
